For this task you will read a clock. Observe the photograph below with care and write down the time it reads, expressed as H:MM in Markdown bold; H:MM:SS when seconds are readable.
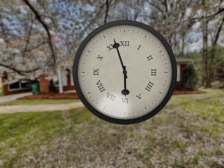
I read **5:57**
